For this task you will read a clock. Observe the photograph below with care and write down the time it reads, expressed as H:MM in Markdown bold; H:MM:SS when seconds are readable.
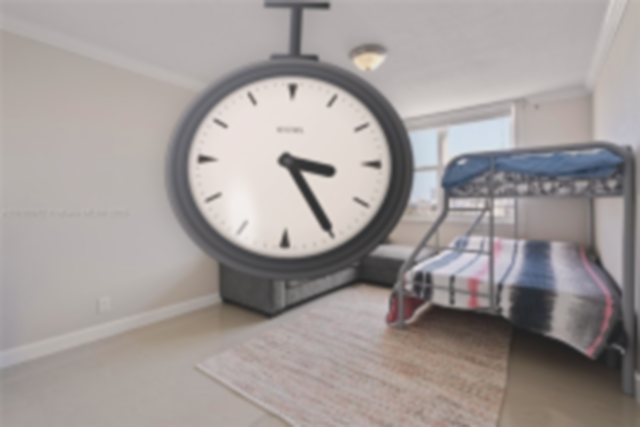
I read **3:25**
